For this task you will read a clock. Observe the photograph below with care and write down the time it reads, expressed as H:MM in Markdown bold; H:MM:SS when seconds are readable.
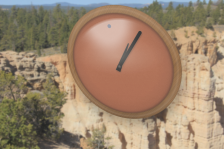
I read **1:07**
